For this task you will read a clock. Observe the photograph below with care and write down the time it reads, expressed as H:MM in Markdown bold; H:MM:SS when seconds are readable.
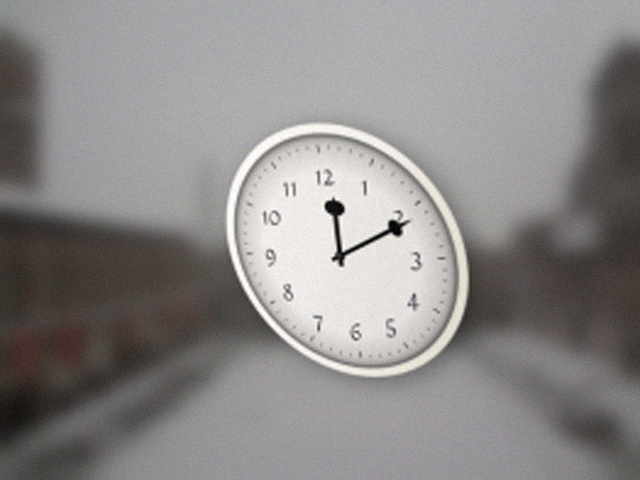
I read **12:11**
